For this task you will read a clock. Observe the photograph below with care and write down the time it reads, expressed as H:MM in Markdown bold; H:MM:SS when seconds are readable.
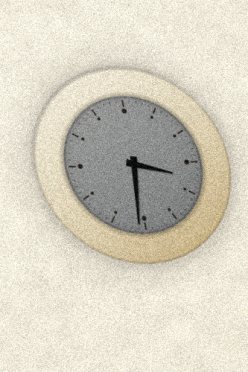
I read **3:31**
